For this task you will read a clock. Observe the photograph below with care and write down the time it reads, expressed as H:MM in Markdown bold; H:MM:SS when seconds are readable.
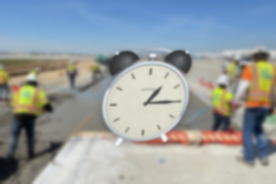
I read **1:15**
